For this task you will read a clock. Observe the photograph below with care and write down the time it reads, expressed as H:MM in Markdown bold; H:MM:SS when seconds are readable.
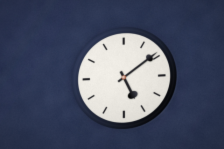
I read **5:09**
